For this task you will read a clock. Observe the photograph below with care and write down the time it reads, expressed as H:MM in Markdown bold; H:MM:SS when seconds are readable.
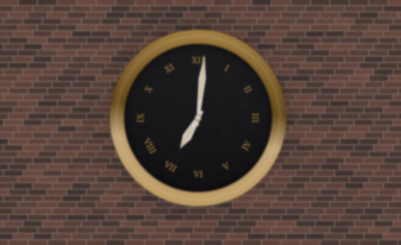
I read **7:01**
